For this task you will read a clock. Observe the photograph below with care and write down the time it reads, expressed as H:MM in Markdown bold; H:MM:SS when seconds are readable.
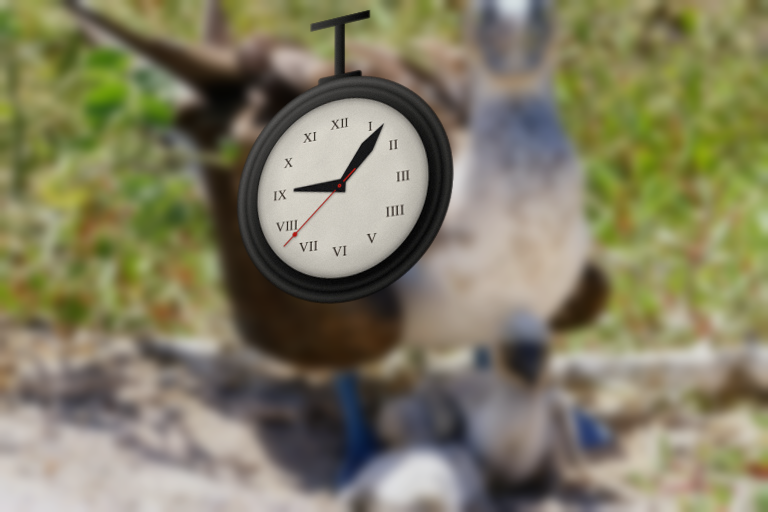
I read **9:06:38**
